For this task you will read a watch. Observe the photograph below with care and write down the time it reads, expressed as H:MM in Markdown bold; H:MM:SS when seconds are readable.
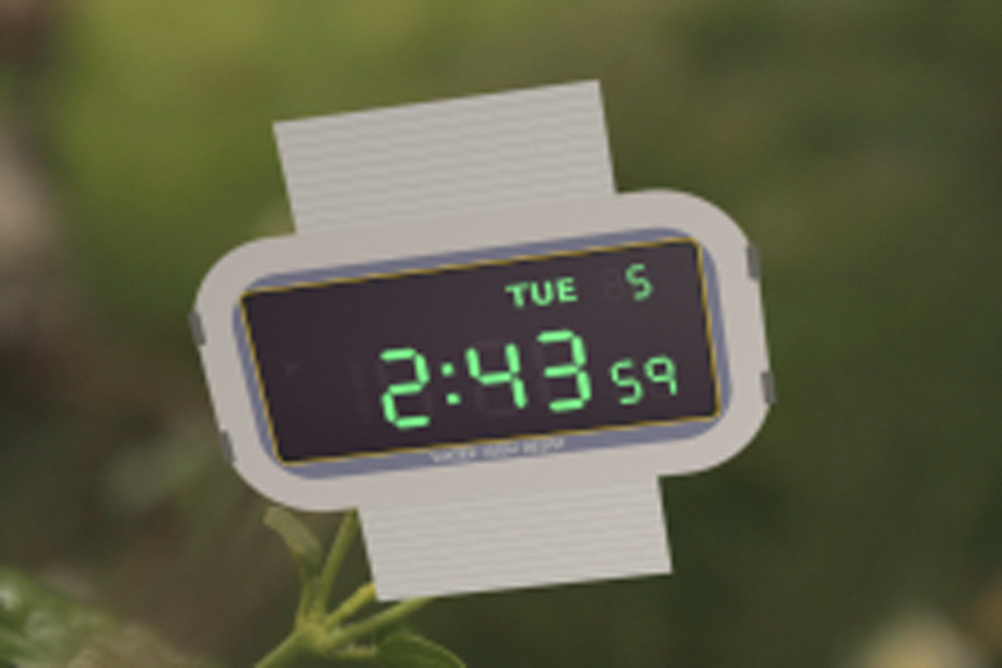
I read **2:43:59**
